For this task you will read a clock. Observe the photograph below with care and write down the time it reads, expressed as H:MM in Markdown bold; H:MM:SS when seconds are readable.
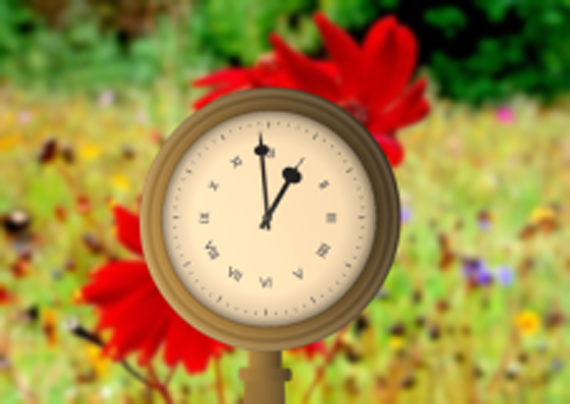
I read **12:59**
